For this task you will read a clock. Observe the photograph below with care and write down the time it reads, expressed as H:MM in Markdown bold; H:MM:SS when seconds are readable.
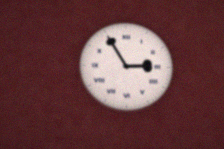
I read **2:55**
